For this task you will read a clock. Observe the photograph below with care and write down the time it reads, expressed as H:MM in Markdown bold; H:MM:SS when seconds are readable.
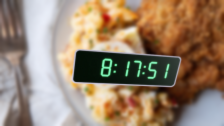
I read **8:17:51**
